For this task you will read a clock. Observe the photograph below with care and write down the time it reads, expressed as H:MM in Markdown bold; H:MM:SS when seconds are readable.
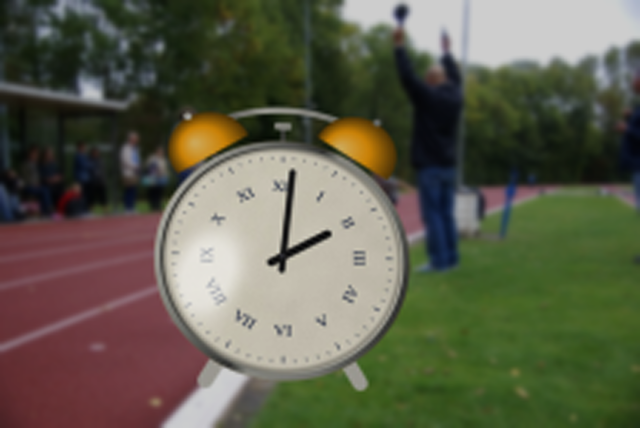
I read **2:01**
